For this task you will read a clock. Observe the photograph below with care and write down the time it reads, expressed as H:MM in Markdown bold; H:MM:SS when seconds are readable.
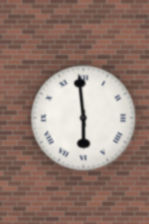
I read **5:59**
